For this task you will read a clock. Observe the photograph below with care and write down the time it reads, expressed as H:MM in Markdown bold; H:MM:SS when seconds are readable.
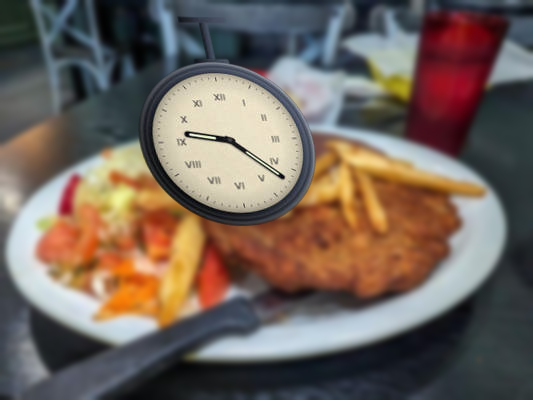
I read **9:22**
